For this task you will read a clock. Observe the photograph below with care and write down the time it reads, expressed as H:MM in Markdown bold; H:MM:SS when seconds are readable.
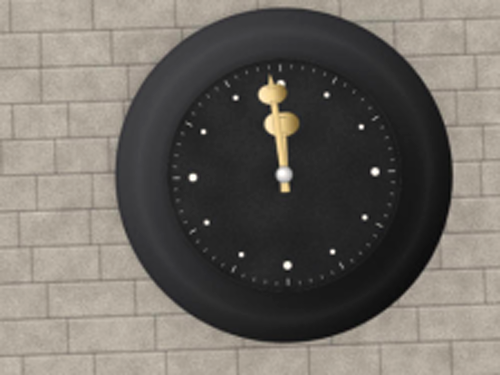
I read **11:59**
